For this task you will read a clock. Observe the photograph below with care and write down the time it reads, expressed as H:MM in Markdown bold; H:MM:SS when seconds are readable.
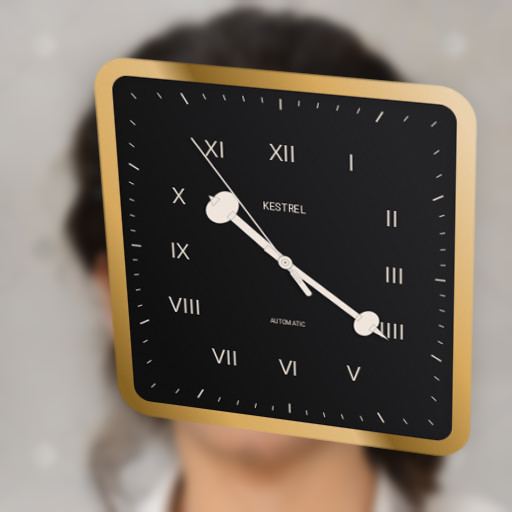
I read **10:20:54**
